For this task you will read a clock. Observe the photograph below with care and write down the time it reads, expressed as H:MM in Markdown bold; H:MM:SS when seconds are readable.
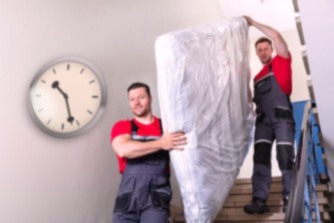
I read **10:27**
